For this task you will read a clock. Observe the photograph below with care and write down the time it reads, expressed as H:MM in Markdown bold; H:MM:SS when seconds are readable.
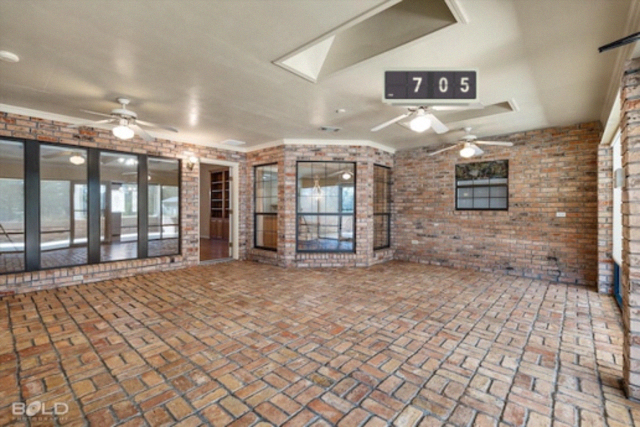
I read **7:05**
